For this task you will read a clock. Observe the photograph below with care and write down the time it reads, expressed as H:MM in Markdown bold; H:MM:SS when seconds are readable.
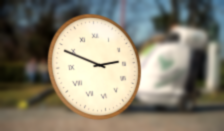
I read **2:49**
